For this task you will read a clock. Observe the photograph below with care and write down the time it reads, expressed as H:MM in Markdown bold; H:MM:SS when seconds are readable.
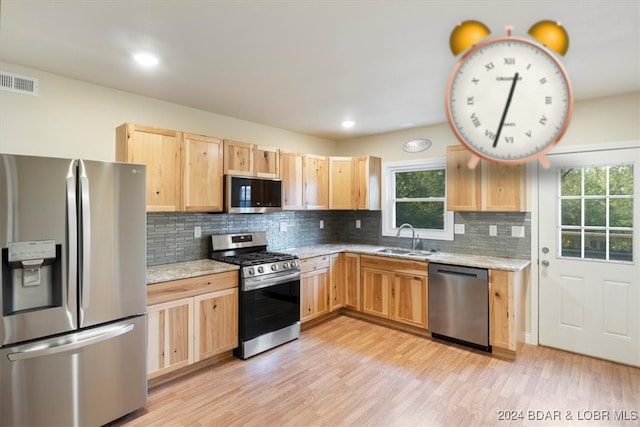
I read **12:33**
